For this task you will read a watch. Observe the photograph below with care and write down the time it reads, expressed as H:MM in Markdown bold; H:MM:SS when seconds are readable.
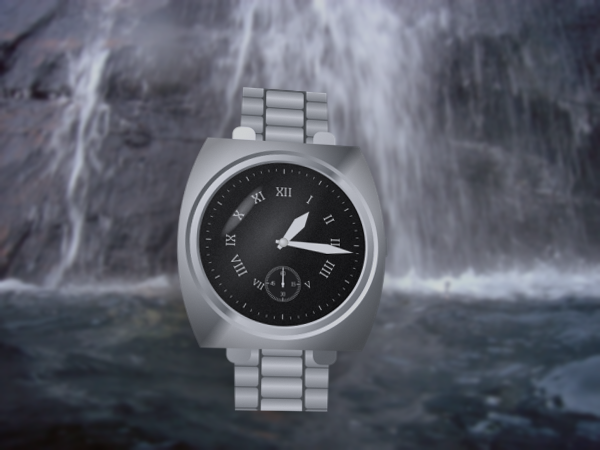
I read **1:16**
